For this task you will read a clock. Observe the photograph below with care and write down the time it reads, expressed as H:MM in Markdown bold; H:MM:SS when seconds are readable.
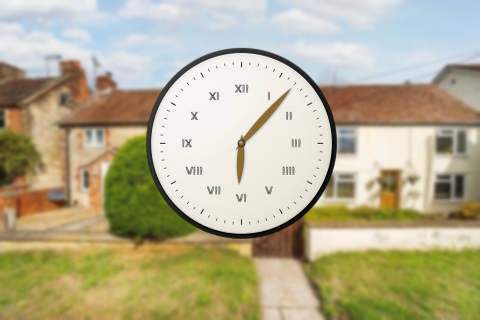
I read **6:07**
